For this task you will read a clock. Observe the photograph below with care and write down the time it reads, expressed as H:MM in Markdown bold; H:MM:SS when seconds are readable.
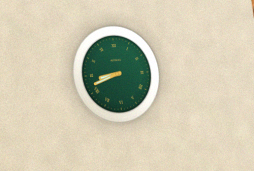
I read **8:42**
